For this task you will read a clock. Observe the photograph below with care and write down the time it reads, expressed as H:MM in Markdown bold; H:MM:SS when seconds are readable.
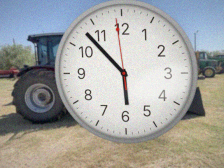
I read **5:52:59**
